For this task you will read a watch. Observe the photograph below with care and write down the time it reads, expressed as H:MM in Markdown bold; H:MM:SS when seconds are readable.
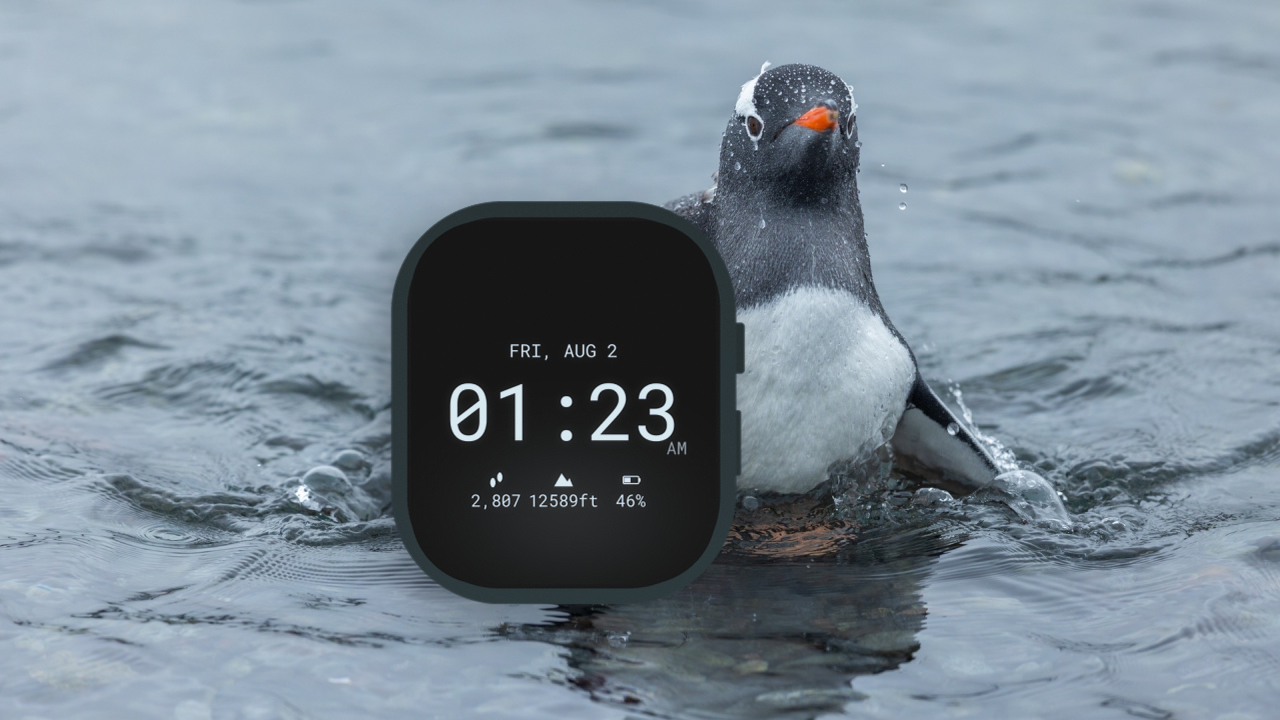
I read **1:23**
